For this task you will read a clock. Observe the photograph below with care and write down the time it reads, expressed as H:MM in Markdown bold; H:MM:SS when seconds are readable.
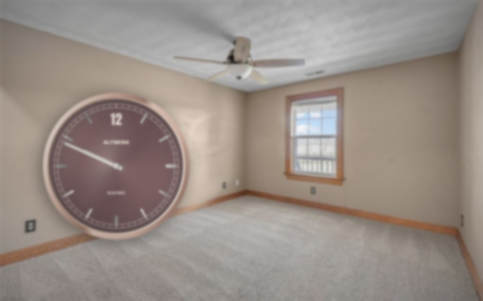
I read **9:49**
